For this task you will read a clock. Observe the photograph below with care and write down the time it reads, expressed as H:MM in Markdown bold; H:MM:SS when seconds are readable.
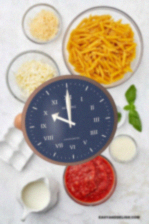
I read **10:00**
